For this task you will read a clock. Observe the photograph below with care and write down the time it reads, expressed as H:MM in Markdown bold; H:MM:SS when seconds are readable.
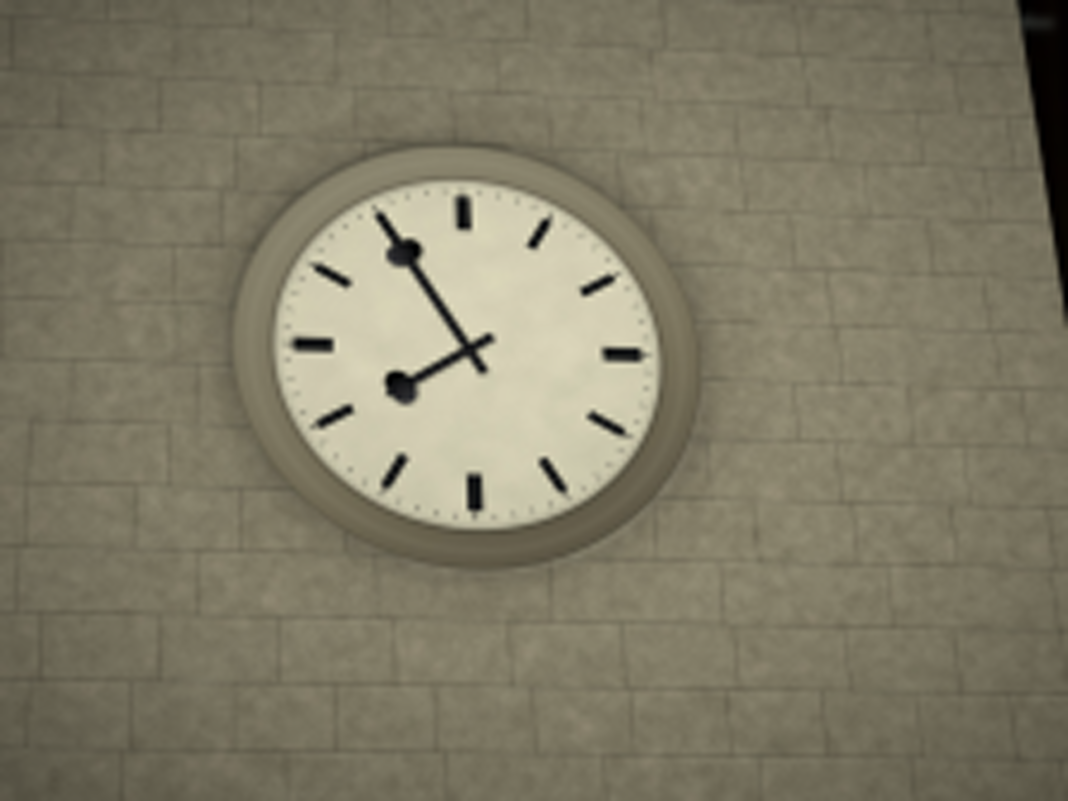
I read **7:55**
